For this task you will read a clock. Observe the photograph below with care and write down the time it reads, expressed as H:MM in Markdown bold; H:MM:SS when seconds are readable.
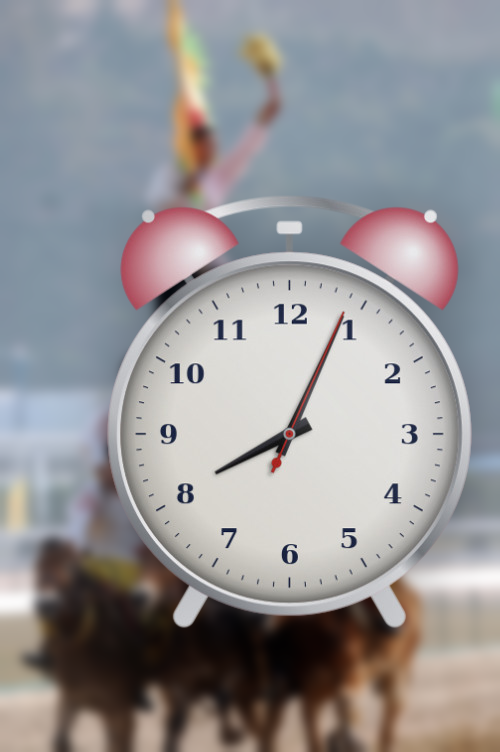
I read **8:04:04**
